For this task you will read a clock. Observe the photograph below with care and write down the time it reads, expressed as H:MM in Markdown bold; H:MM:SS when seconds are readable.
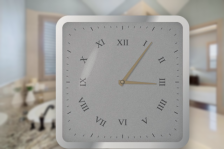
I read **3:06**
